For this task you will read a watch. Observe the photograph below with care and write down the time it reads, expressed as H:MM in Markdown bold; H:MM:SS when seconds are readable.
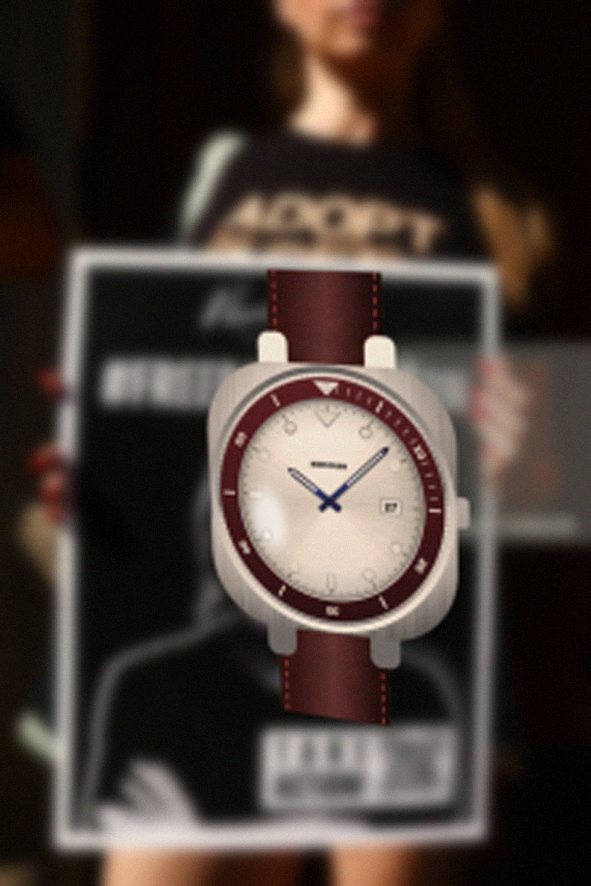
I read **10:08**
